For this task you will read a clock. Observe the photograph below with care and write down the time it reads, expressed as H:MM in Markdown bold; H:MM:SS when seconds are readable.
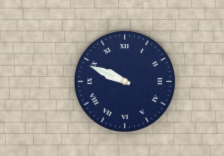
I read **9:49**
